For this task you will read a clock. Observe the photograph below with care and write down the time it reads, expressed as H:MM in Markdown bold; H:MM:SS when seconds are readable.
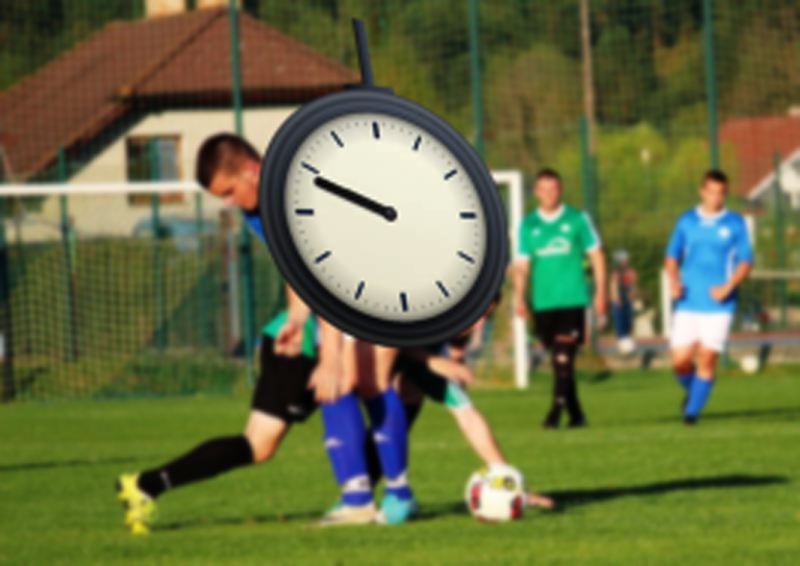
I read **9:49**
